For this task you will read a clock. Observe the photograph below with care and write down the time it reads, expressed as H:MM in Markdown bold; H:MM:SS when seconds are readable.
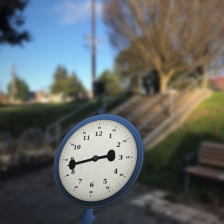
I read **2:43**
